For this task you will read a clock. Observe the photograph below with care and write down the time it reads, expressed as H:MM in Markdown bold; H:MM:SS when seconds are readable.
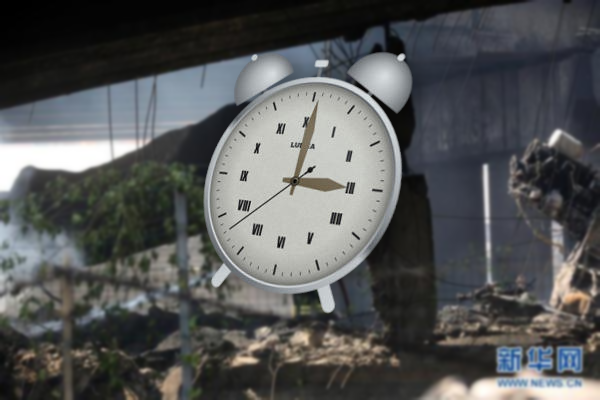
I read **3:00:38**
